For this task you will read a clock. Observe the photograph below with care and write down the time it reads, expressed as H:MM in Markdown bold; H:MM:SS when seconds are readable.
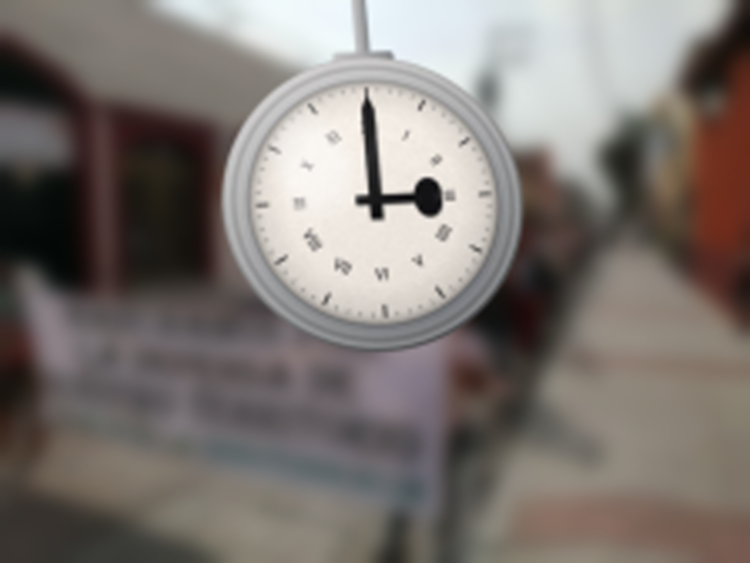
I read **3:00**
